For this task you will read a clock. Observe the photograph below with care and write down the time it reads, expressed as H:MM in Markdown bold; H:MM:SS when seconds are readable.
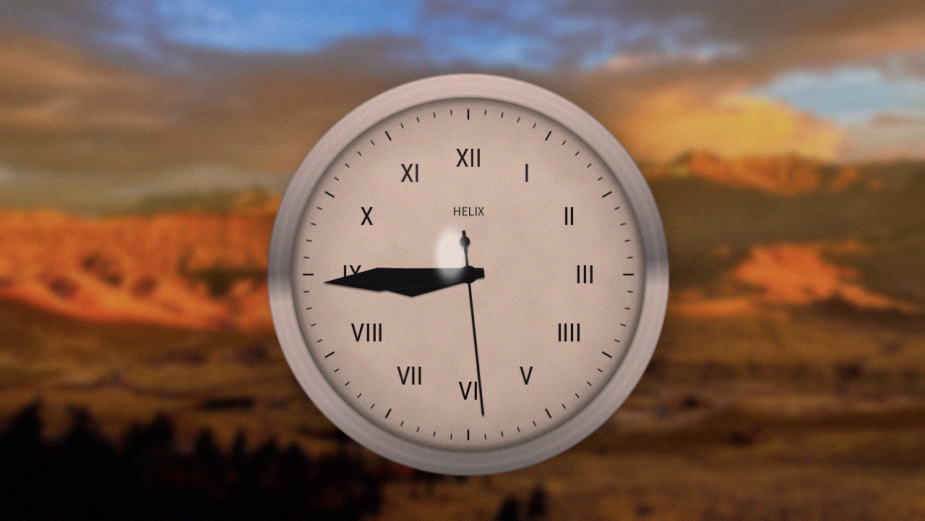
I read **8:44:29**
